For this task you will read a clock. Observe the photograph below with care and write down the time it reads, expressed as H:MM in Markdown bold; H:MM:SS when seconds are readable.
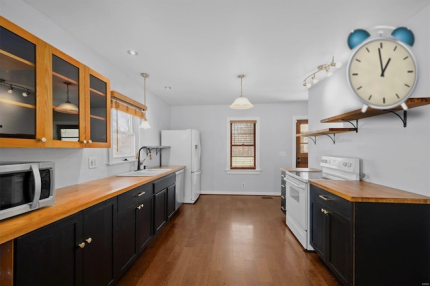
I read **12:59**
